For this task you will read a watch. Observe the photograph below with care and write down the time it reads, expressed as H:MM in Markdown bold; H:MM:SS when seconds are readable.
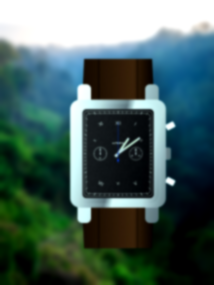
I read **1:09**
